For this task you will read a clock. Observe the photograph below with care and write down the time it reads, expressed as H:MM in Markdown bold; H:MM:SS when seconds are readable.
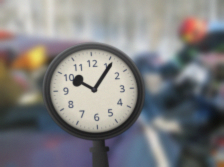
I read **10:06**
